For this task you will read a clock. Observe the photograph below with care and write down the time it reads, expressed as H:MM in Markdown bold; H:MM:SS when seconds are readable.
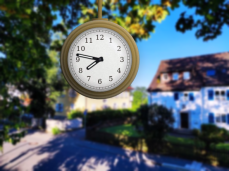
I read **7:47**
